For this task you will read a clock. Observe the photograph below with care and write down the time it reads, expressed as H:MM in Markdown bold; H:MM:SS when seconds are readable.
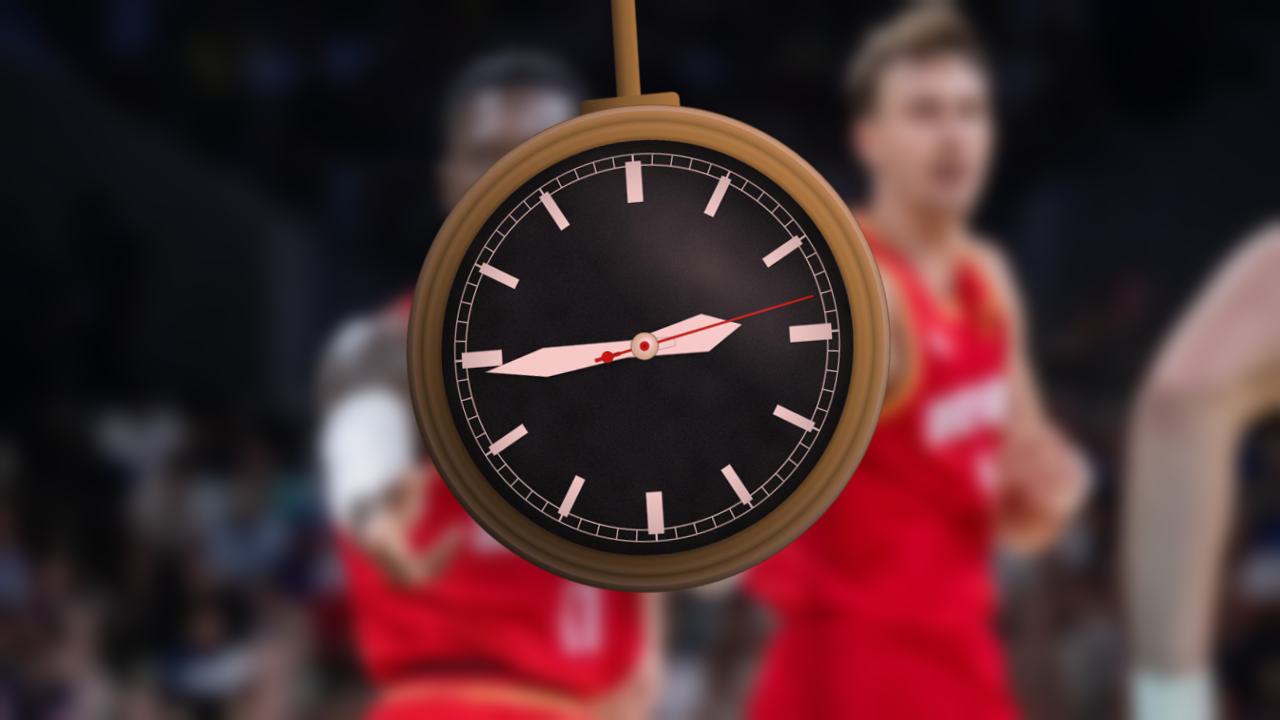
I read **2:44:13**
